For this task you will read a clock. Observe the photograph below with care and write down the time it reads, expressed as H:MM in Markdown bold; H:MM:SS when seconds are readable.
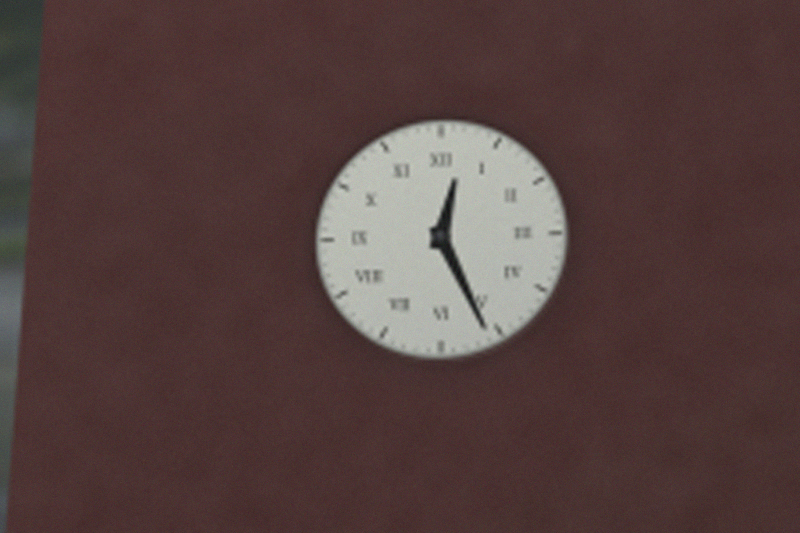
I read **12:26**
